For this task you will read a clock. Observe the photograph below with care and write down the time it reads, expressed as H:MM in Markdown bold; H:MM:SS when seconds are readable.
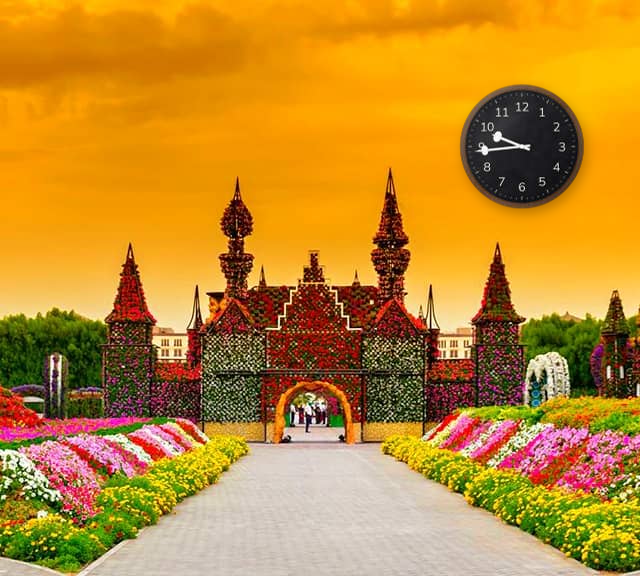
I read **9:44**
